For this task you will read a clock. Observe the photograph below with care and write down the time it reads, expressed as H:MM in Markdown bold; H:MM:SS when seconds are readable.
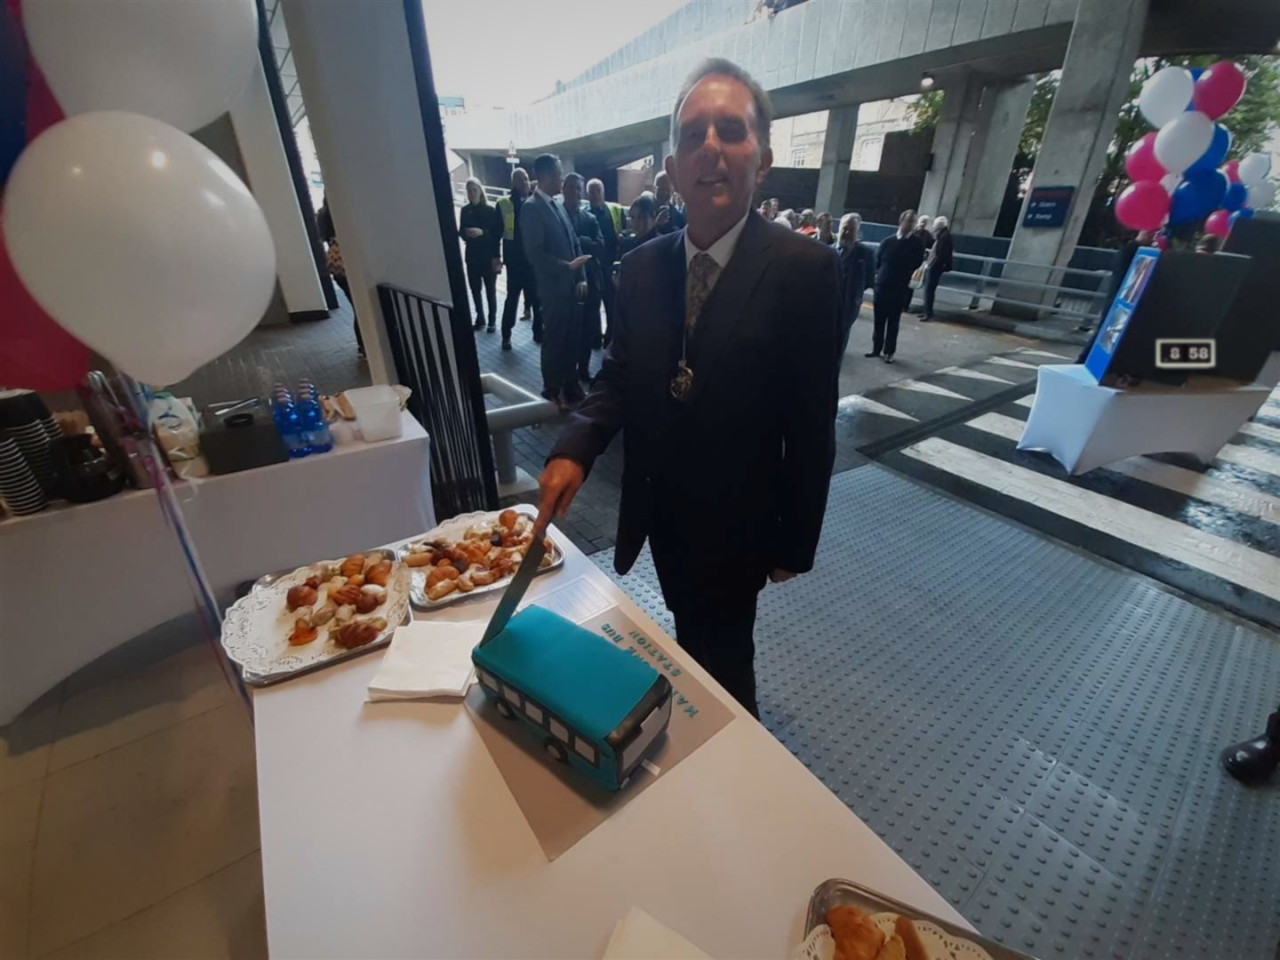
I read **8:58**
